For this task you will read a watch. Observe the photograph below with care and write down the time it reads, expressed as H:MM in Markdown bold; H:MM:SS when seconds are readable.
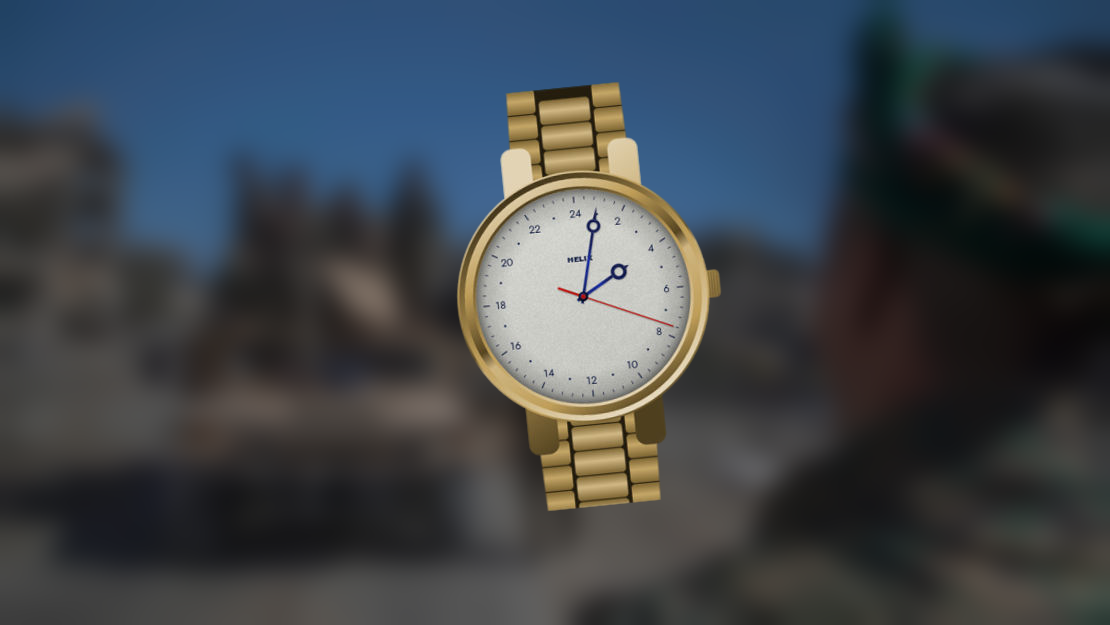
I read **4:02:19**
